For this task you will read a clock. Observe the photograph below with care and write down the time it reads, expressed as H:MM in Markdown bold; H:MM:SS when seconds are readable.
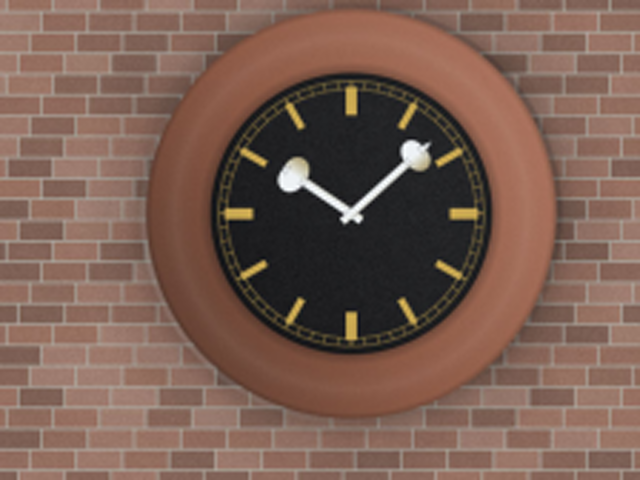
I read **10:08**
